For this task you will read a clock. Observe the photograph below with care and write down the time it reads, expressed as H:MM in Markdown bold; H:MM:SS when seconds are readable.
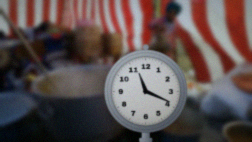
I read **11:19**
